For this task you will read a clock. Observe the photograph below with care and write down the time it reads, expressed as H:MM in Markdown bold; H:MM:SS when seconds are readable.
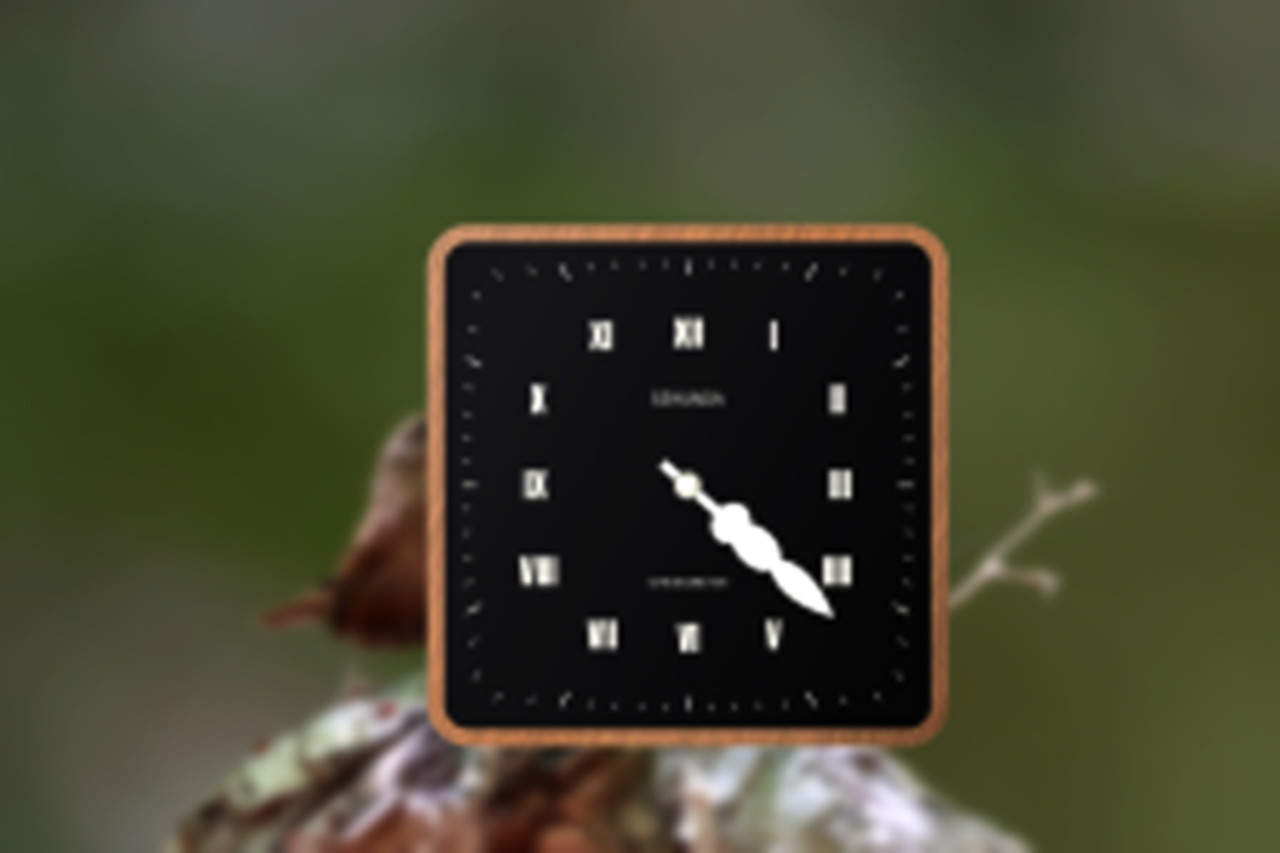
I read **4:22**
